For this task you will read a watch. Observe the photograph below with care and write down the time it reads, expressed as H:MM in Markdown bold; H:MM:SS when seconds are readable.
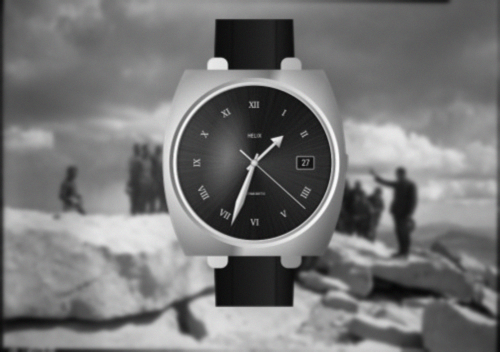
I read **1:33:22**
